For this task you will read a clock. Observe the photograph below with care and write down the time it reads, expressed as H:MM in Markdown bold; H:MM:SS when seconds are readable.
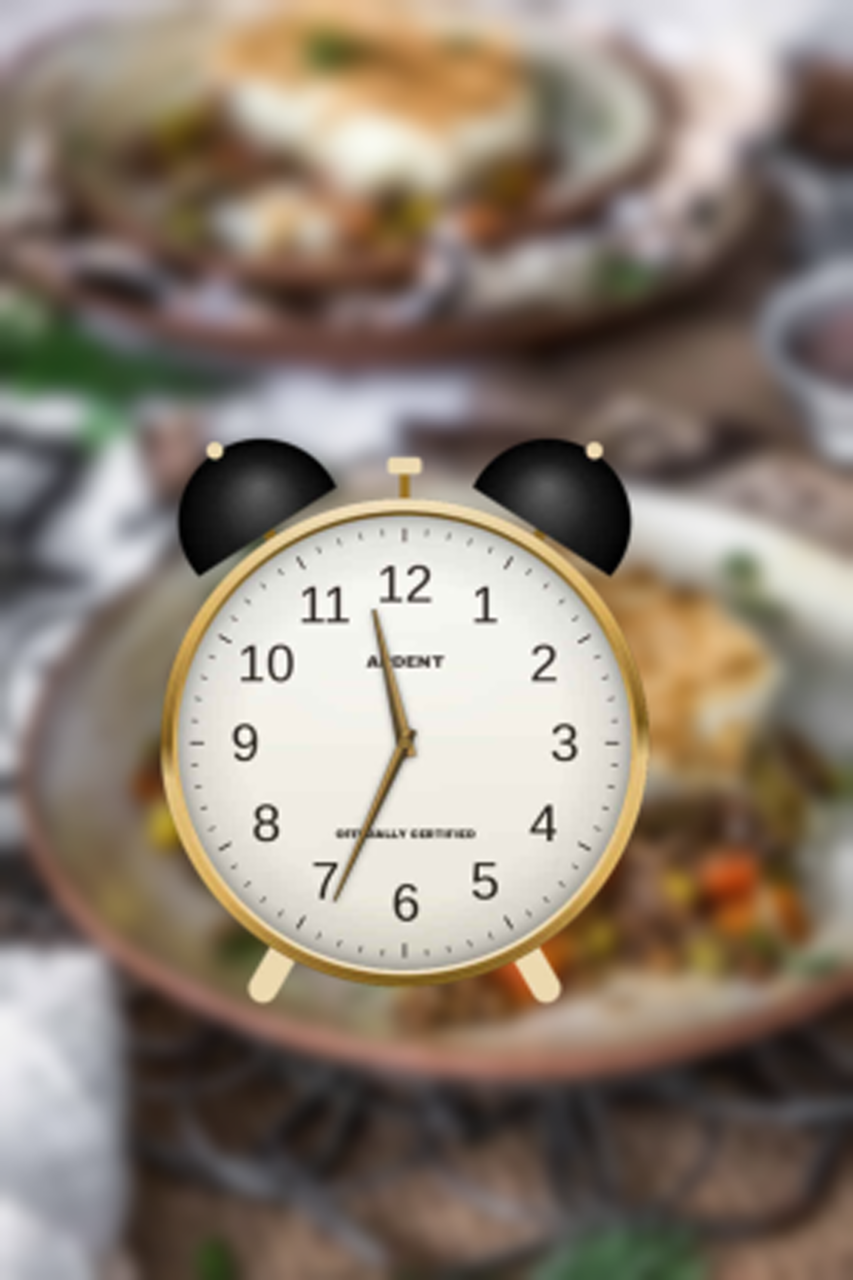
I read **11:34**
